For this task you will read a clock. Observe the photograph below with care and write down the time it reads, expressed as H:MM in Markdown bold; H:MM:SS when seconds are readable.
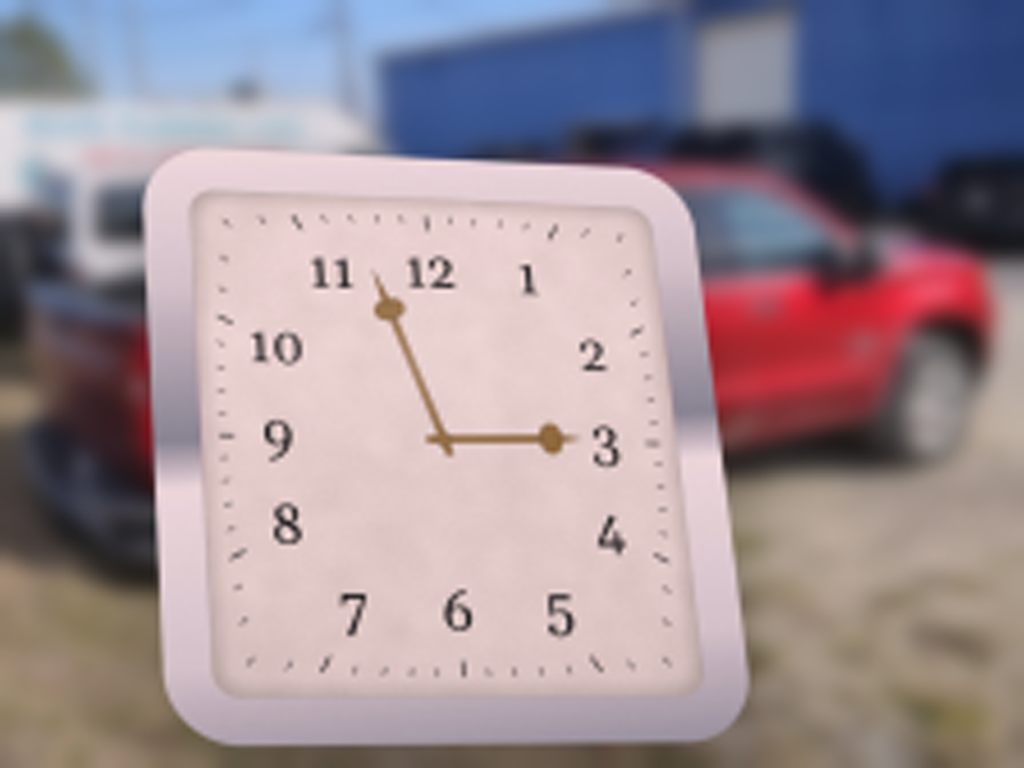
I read **2:57**
